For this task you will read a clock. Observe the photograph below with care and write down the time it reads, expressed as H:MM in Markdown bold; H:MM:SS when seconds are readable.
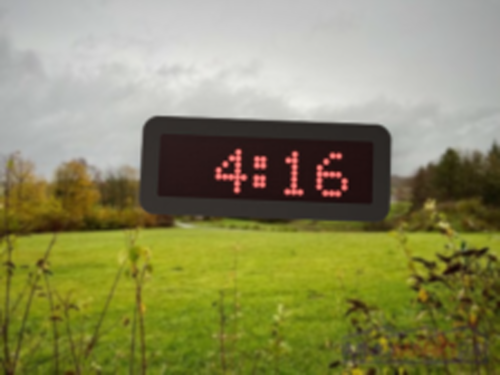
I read **4:16**
